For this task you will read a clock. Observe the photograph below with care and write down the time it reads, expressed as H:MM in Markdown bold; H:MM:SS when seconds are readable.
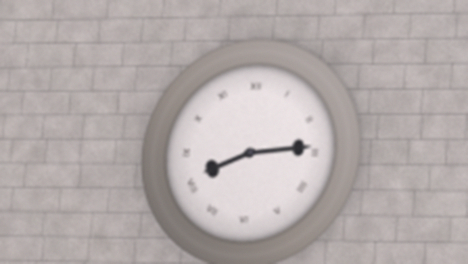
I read **8:14**
